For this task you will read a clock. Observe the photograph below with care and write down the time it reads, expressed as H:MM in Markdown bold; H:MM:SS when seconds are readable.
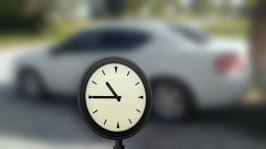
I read **10:45**
